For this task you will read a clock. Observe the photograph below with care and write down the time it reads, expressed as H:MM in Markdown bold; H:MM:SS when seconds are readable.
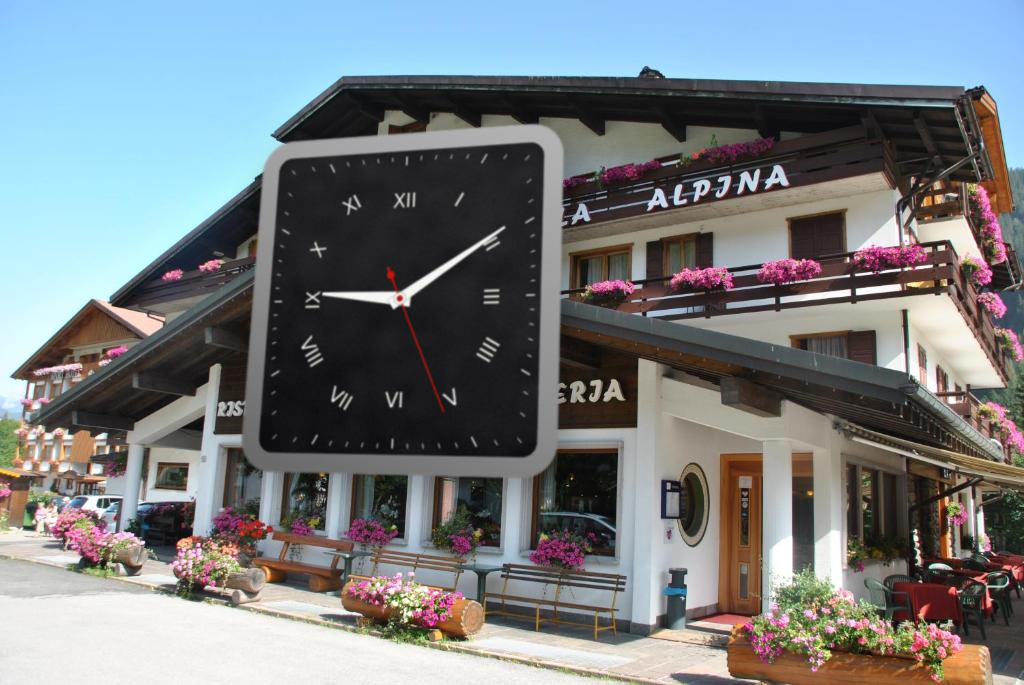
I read **9:09:26**
